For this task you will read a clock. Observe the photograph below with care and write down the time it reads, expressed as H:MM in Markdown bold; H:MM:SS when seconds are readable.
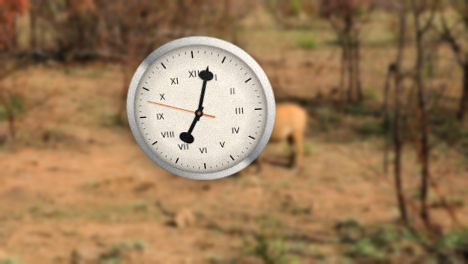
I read **7:02:48**
